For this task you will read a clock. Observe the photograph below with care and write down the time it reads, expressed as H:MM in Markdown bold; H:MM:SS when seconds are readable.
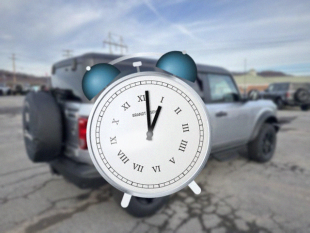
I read **1:01**
